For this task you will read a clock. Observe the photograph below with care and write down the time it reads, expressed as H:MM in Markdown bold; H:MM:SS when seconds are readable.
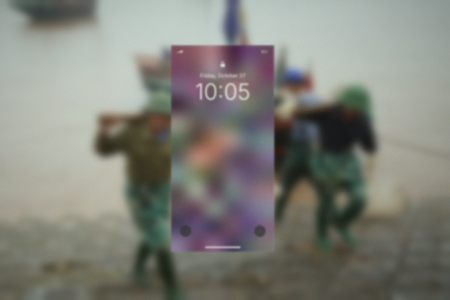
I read **10:05**
